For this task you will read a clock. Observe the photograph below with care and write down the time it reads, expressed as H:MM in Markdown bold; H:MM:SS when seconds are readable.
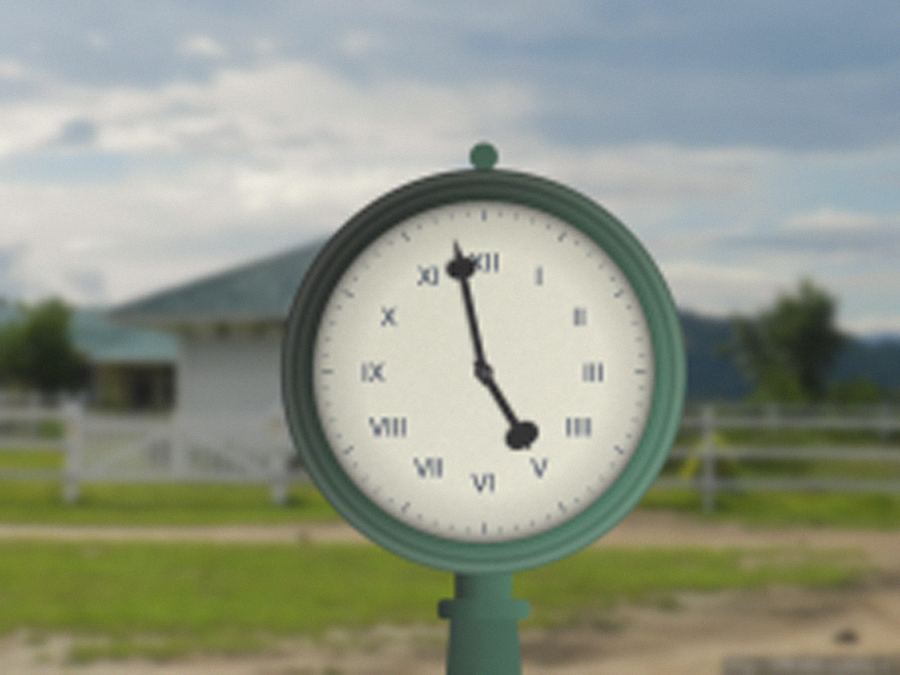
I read **4:58**
